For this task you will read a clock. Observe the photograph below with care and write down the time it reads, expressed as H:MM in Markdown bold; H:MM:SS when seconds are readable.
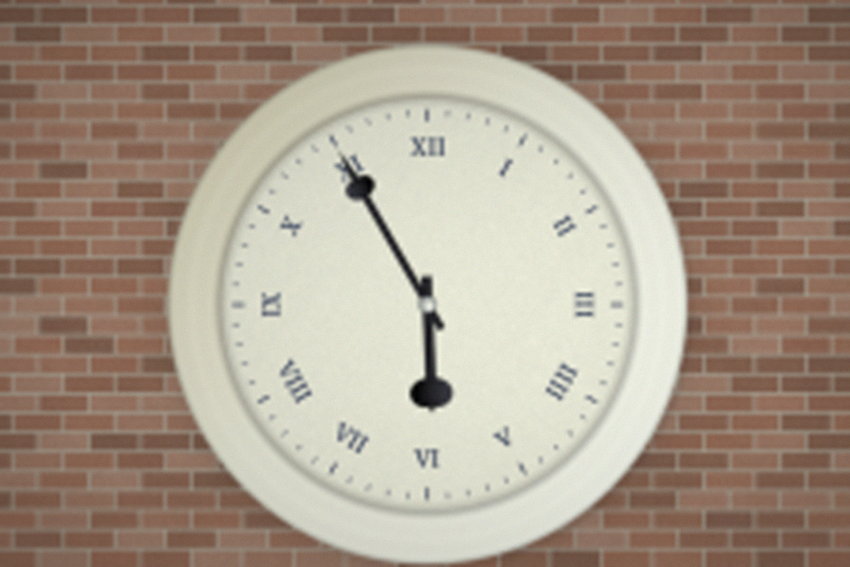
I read **5:55**
